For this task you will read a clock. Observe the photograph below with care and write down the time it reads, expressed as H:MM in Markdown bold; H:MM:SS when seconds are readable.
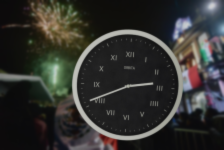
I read **2:41**
